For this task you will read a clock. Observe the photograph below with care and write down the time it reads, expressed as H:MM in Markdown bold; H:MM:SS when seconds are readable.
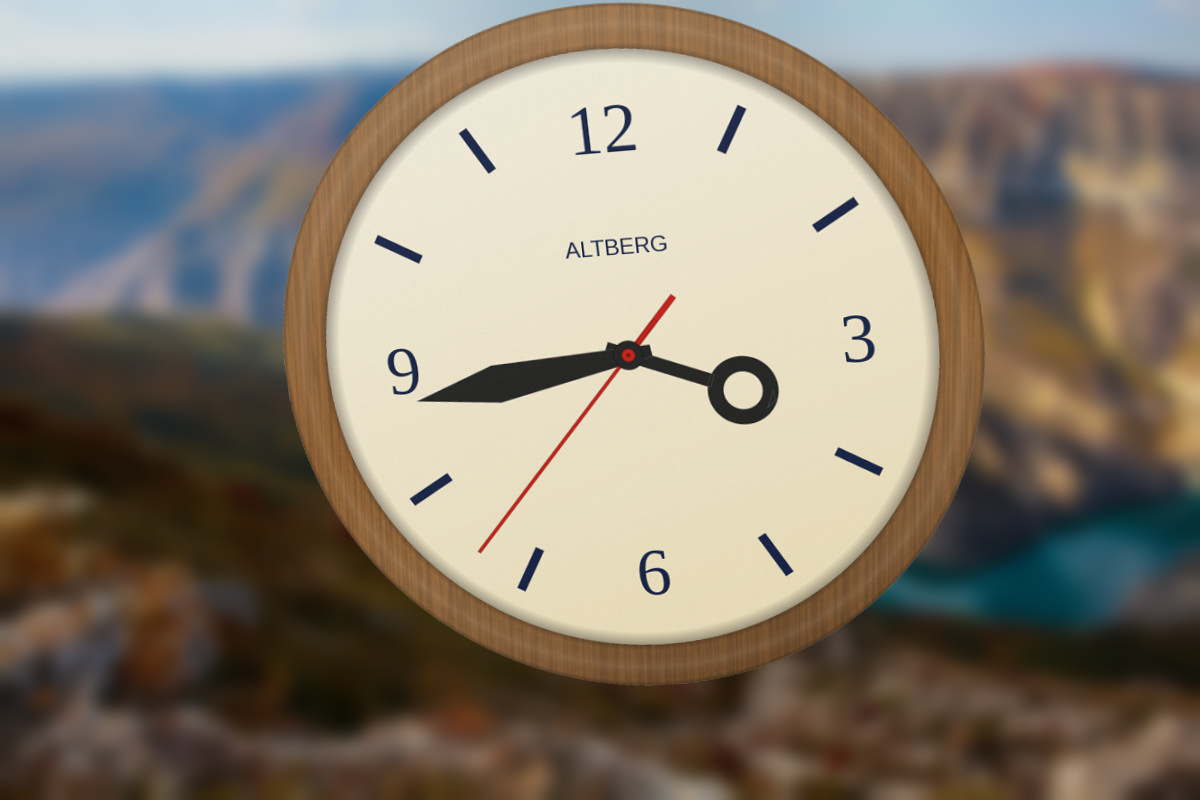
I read **3:43:37**
